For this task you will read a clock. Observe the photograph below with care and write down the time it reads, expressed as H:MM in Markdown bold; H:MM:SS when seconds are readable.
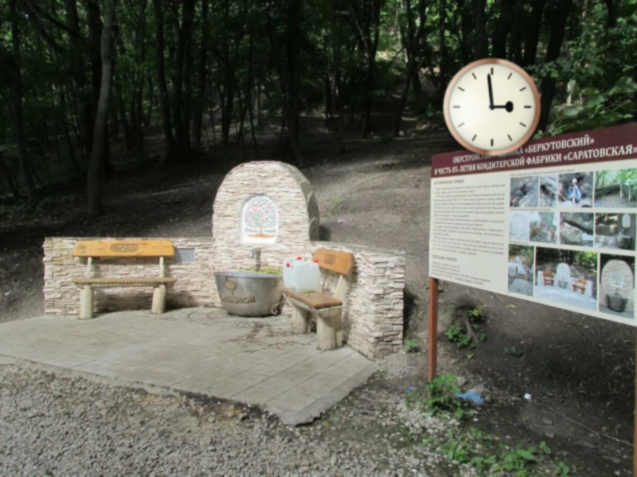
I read **2:59**
